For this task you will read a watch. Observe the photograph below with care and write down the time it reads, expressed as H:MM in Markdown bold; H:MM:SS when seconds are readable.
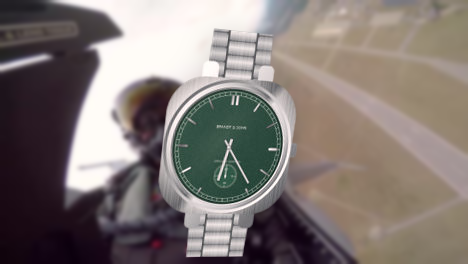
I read **6:24**
